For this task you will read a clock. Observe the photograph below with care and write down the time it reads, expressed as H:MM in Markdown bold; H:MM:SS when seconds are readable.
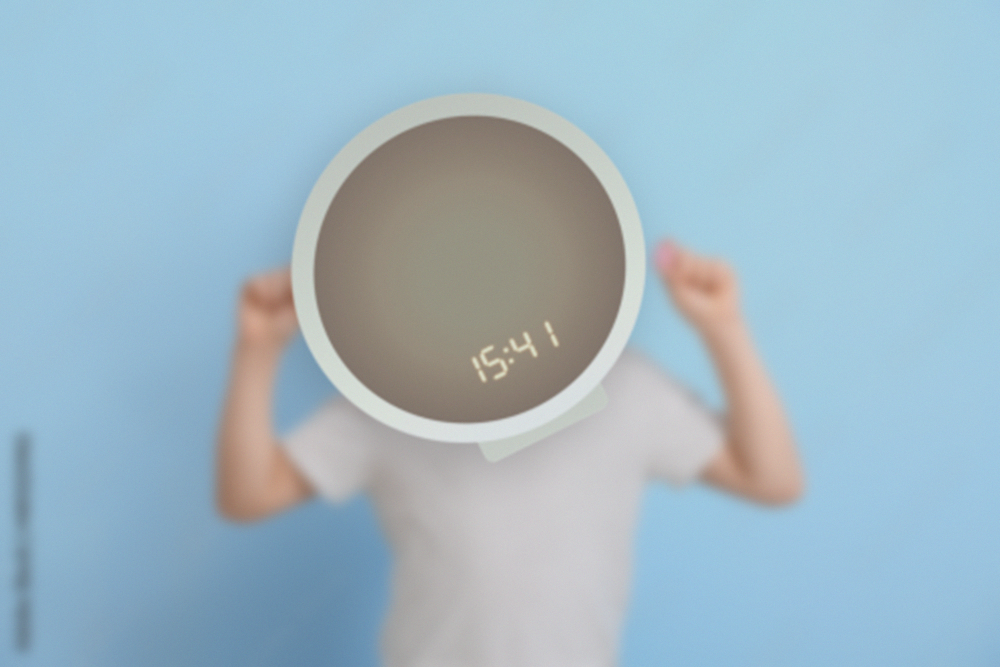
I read **15:41**
